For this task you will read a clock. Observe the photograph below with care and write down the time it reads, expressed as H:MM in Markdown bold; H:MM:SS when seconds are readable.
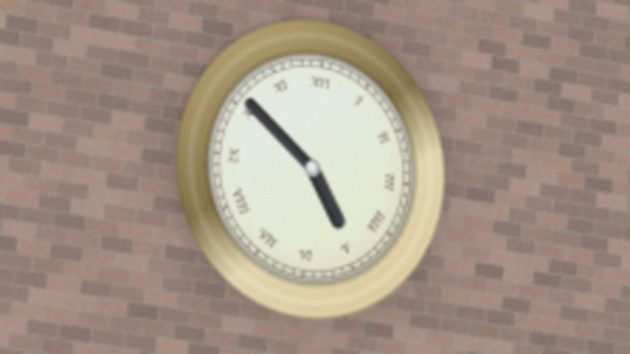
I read **4:51**
